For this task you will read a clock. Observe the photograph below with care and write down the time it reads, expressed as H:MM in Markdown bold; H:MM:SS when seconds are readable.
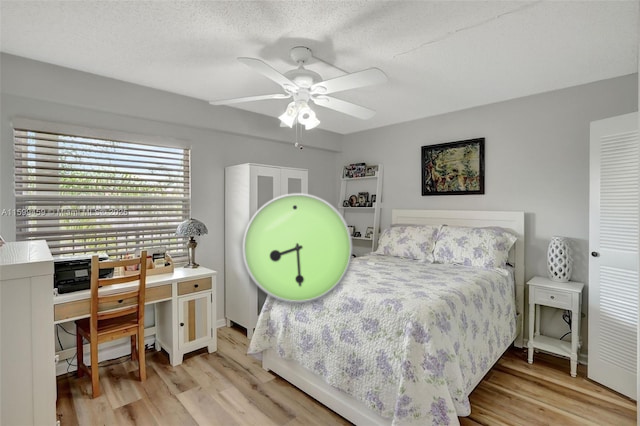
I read **8:30**
